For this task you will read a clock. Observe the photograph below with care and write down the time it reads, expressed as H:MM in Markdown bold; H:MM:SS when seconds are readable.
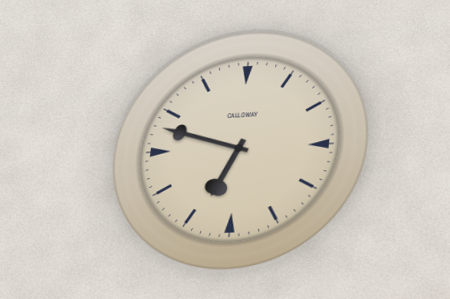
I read **6:48**
